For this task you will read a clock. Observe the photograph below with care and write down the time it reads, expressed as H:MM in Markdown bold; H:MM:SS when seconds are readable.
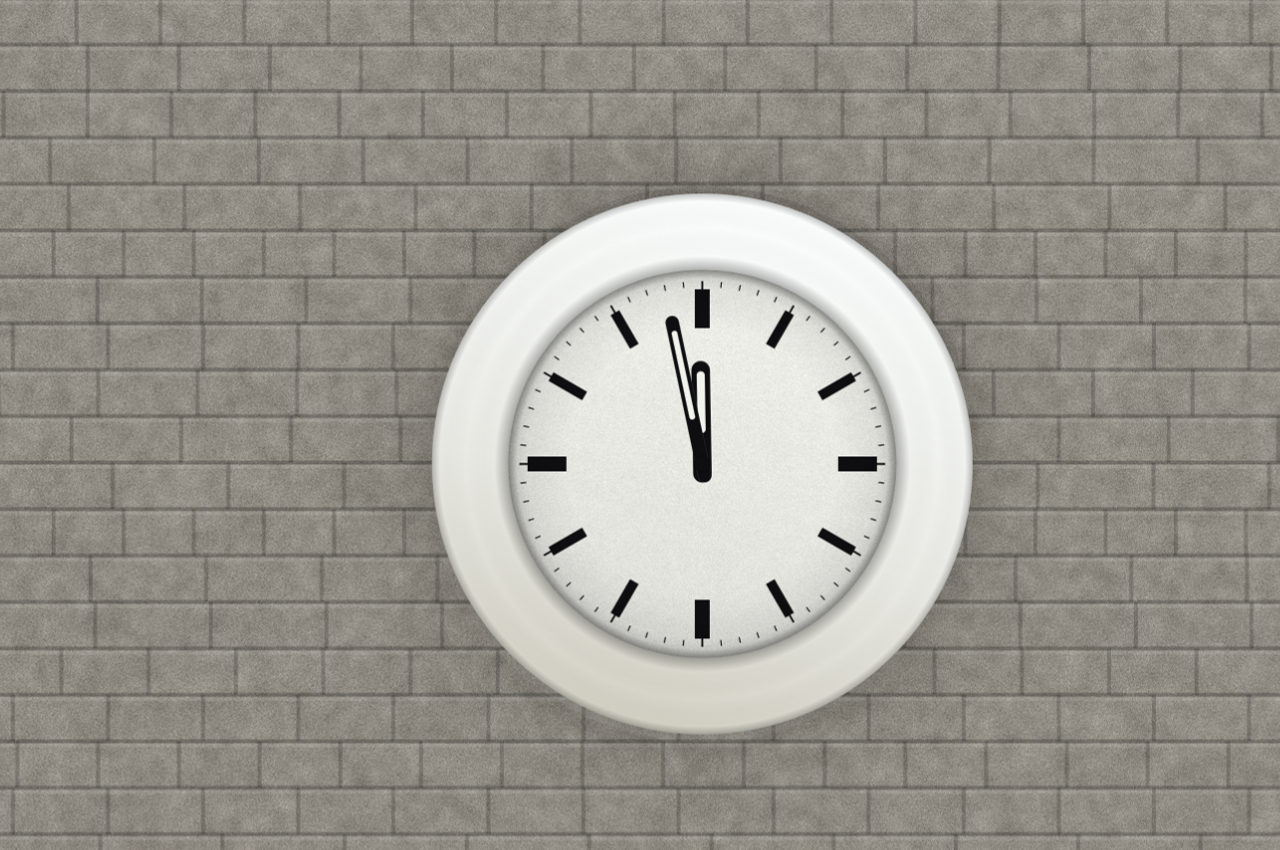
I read **11:58**
